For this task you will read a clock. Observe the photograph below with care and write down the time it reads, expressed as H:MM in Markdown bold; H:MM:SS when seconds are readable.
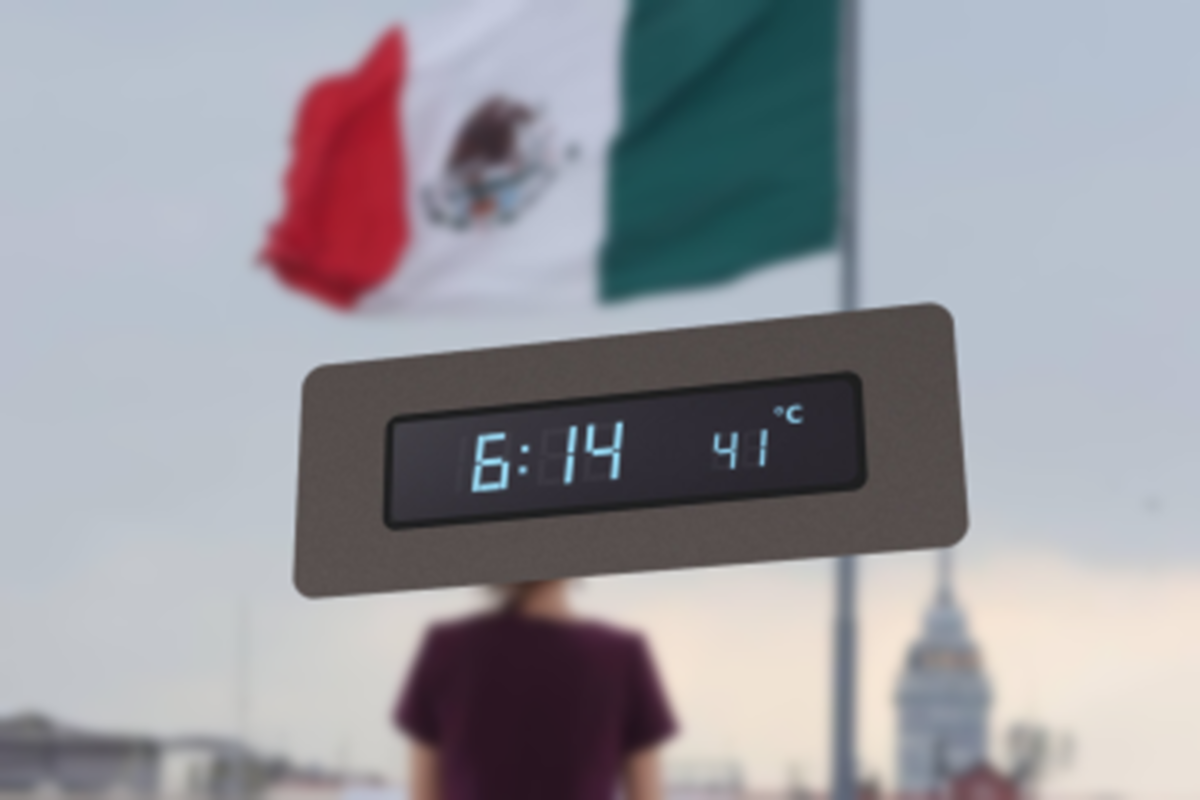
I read **6:14**
